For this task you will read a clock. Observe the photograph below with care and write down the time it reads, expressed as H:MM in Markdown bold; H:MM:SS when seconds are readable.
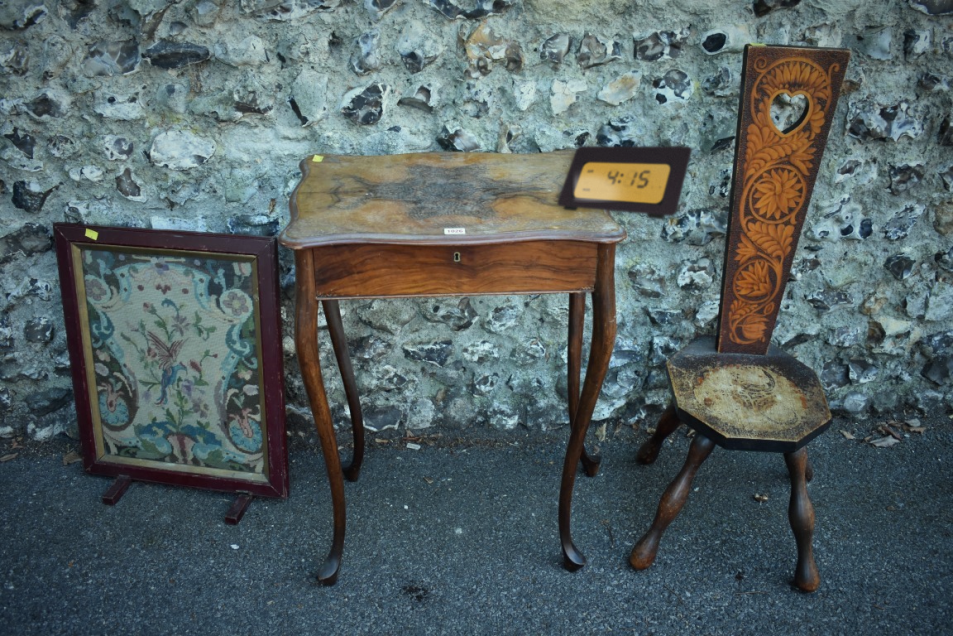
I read **4:15**
